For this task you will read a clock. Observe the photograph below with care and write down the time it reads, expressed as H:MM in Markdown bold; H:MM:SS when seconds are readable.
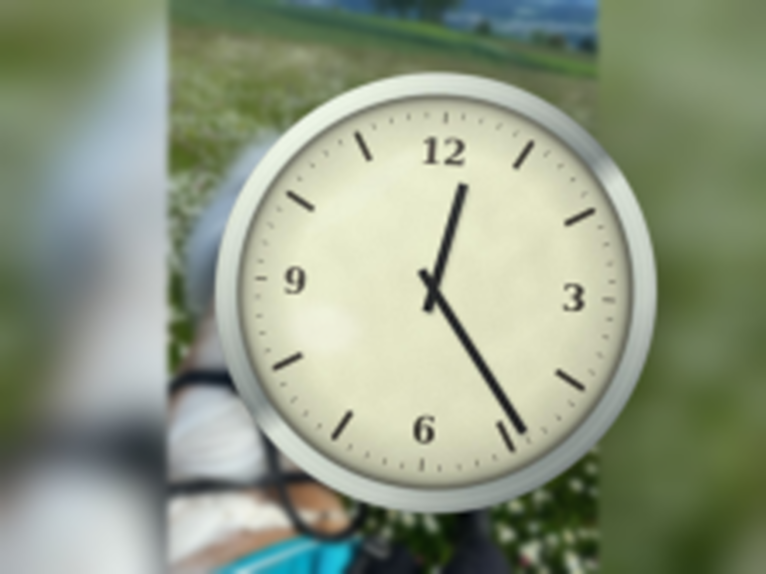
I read **12:24**
